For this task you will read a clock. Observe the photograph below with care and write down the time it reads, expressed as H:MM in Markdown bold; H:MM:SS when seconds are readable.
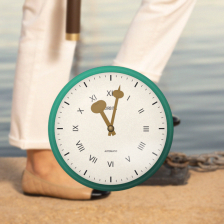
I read **11:02**
